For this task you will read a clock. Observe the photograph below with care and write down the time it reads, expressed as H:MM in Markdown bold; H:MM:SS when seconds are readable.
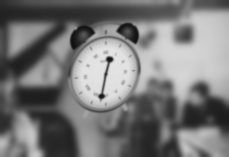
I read **12:32**
